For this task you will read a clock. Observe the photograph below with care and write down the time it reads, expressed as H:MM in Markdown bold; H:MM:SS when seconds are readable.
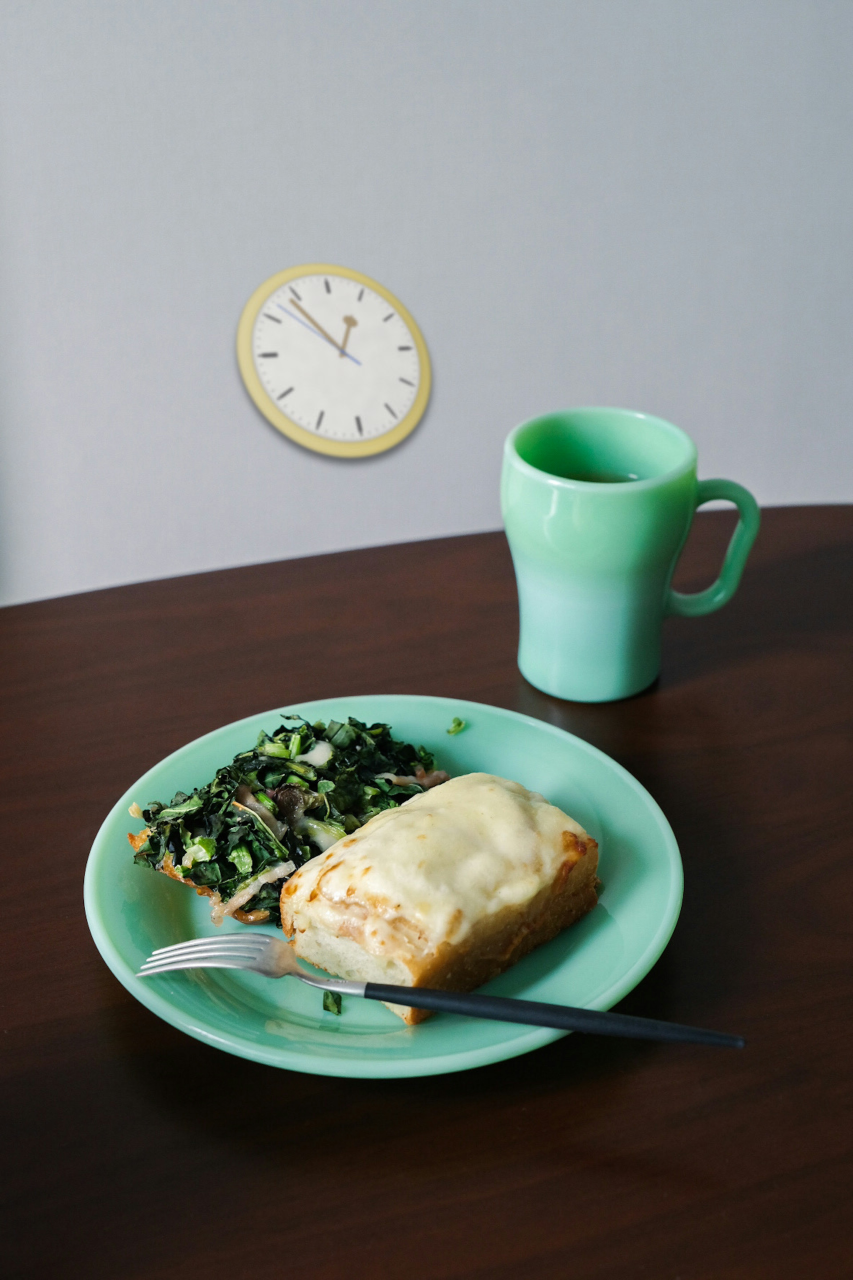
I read **12:53:52**
